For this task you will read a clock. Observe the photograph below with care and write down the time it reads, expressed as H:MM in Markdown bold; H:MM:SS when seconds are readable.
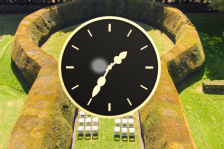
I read **1:35**
